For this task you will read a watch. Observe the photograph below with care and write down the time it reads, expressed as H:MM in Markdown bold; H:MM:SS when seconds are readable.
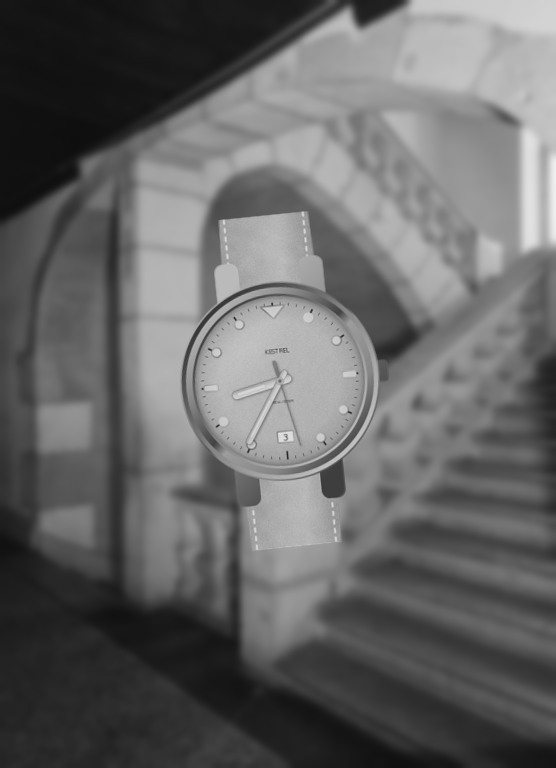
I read **8:35:28**
